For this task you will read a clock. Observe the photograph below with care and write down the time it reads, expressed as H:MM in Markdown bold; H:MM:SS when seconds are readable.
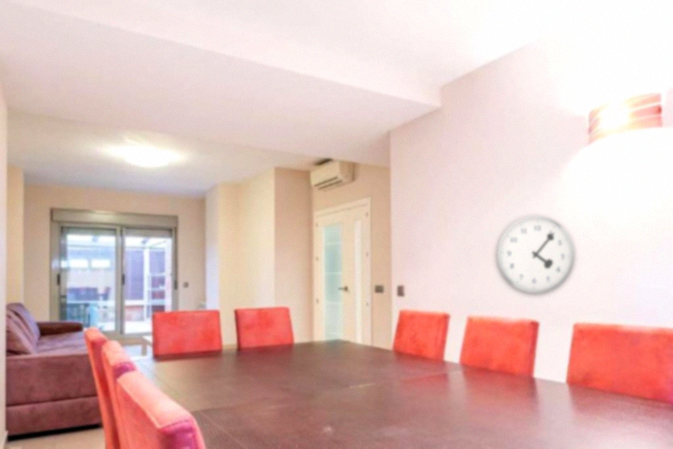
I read **4:06**
